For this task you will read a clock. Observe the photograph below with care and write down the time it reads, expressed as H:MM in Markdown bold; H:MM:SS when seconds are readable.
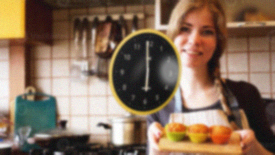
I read **5:59**
